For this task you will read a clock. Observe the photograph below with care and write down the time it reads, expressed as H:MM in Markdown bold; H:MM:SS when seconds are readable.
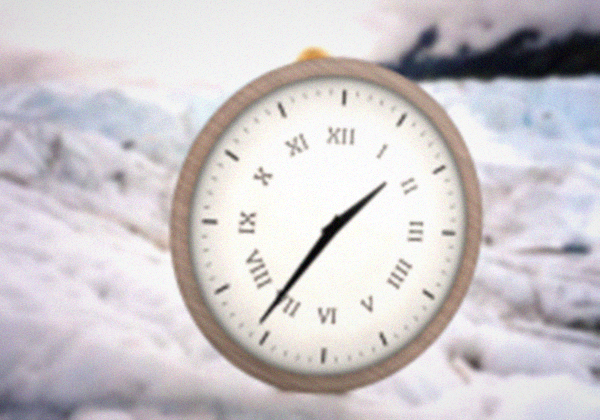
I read **1:36**
